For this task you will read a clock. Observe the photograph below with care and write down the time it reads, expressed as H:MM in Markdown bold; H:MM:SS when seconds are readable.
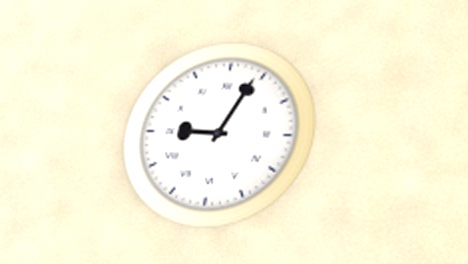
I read **9:04**
